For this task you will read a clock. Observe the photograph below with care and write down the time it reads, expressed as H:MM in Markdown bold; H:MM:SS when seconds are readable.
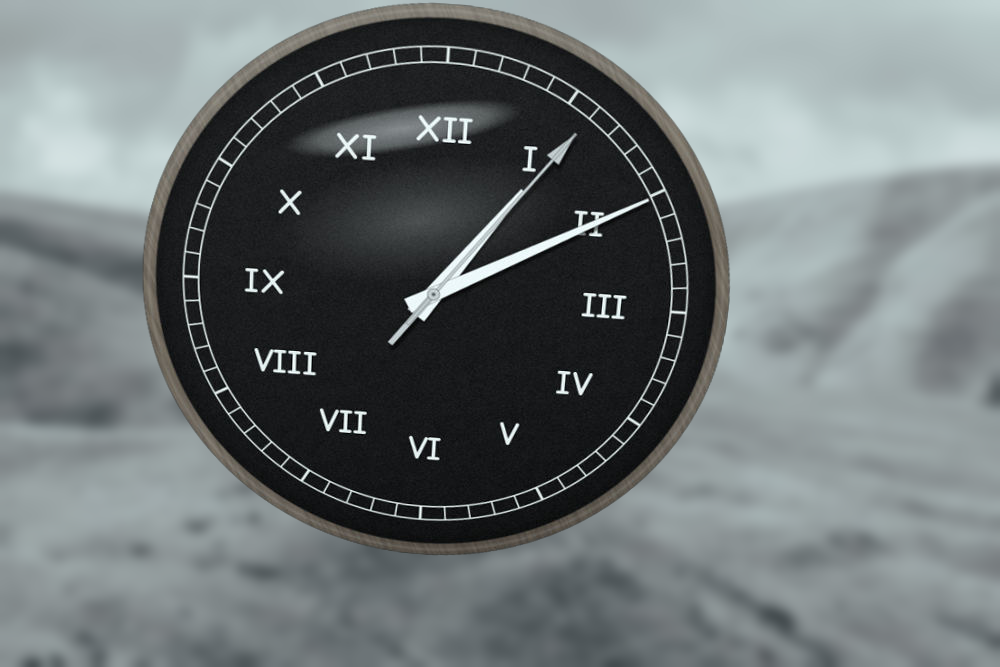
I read **1:10:06**
